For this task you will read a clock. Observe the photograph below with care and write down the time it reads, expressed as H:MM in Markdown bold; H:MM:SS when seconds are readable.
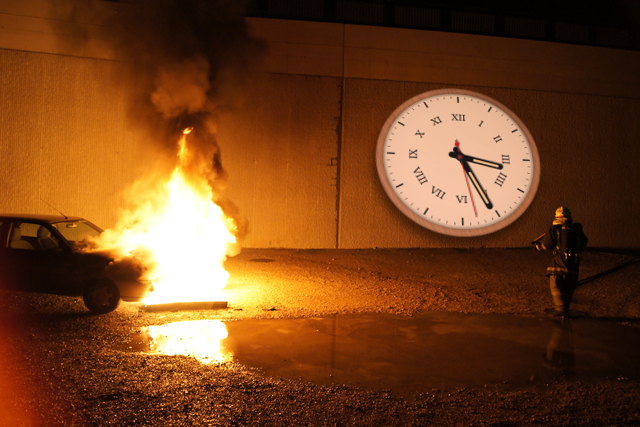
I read **3:25:28**
